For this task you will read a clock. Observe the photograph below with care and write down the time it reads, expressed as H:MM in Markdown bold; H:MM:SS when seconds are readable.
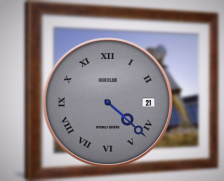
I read **4:22**
